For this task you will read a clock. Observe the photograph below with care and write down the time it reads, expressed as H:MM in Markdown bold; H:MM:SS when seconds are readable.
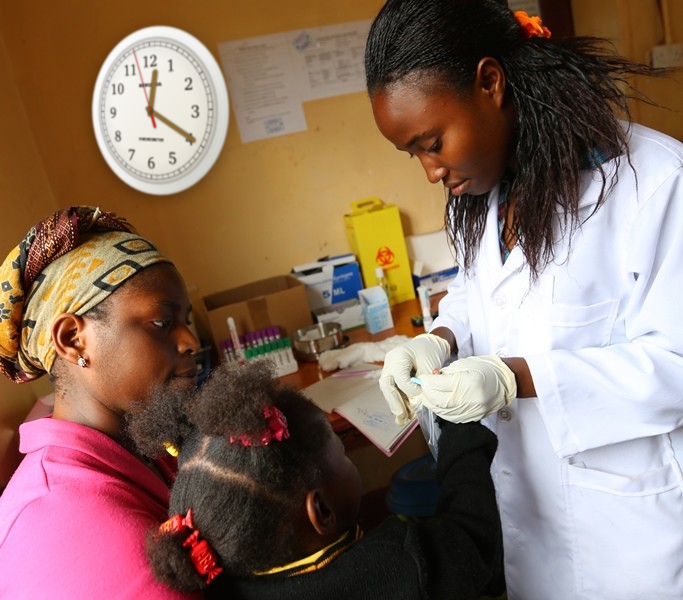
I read **12:19:57**
